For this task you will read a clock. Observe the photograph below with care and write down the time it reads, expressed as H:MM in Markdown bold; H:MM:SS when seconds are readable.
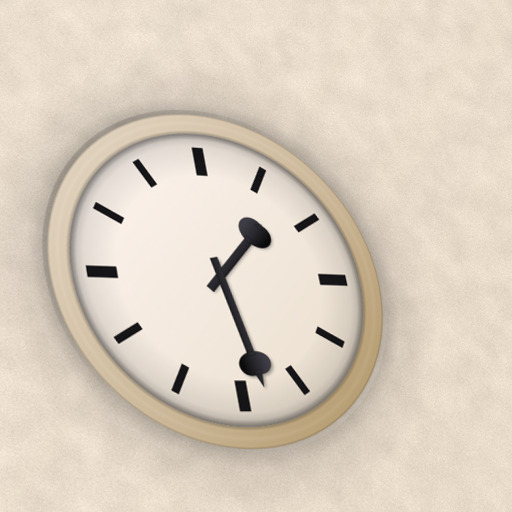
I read **1:28**
